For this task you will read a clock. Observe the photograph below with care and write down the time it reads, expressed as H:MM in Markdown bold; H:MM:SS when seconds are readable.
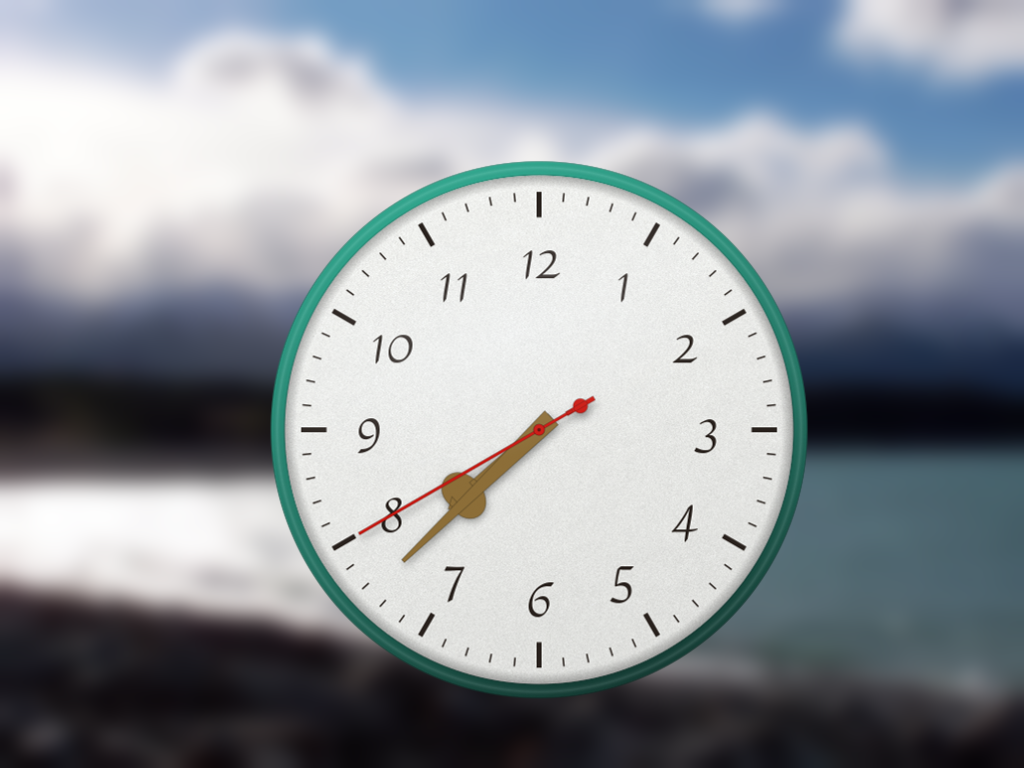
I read **7:37:40**
